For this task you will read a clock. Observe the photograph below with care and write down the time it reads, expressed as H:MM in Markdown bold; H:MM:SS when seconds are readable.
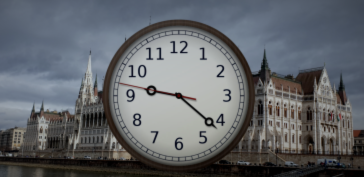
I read **9:21:47**
